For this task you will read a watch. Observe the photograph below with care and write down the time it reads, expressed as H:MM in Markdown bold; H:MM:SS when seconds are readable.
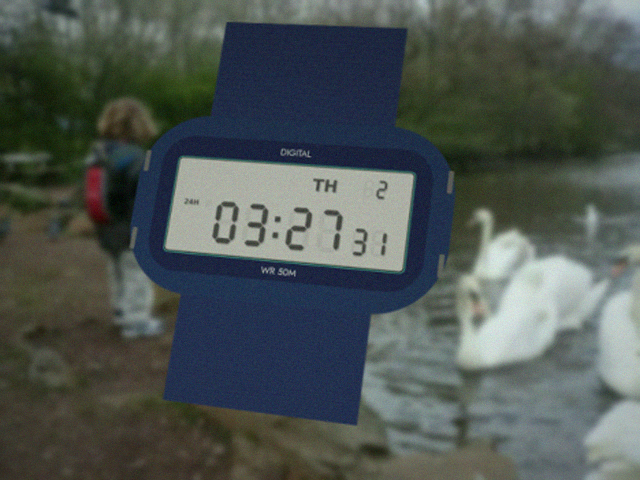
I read **3:27:31**
